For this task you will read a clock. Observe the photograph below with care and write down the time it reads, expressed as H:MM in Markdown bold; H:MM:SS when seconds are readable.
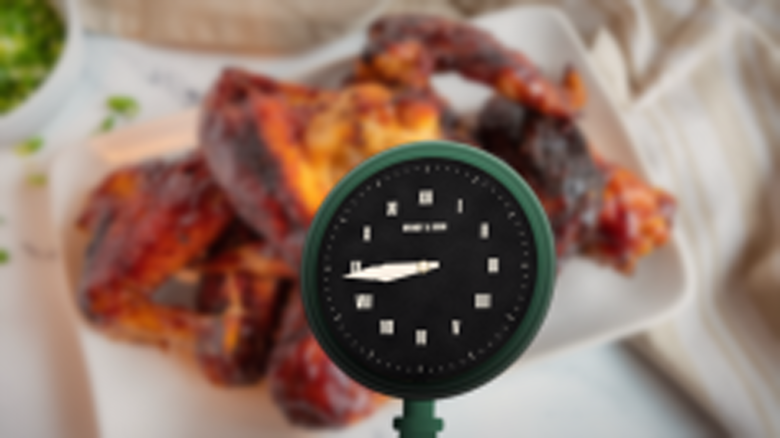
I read **8:44**
